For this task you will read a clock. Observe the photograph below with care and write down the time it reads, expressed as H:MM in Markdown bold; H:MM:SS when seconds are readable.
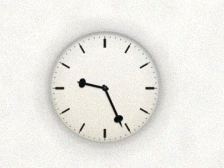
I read **9:26**
